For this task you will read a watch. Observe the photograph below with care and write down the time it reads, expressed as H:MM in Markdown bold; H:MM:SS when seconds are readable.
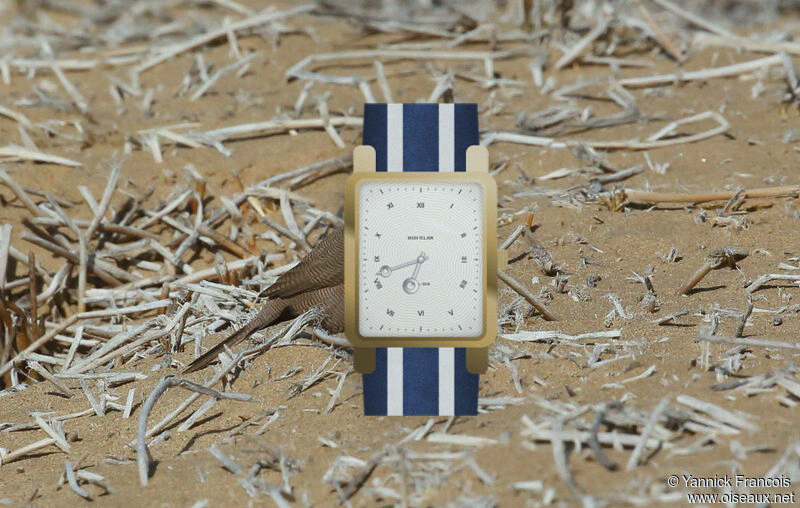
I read **6:42**
